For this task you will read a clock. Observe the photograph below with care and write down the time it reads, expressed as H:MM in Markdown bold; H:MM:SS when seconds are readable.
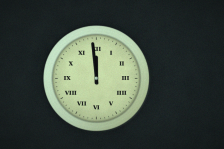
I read **11:59**
